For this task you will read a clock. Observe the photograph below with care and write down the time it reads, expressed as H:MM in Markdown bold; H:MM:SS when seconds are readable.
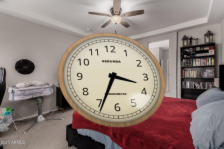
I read **3:34**
